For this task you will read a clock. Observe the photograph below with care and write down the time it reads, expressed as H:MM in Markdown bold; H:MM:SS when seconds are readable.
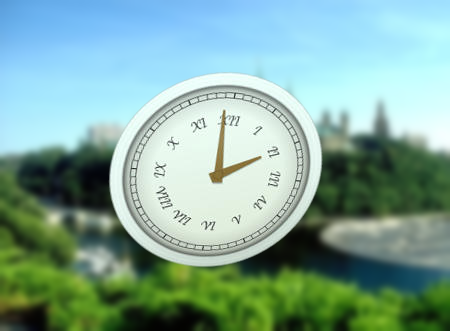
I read **1:59**
